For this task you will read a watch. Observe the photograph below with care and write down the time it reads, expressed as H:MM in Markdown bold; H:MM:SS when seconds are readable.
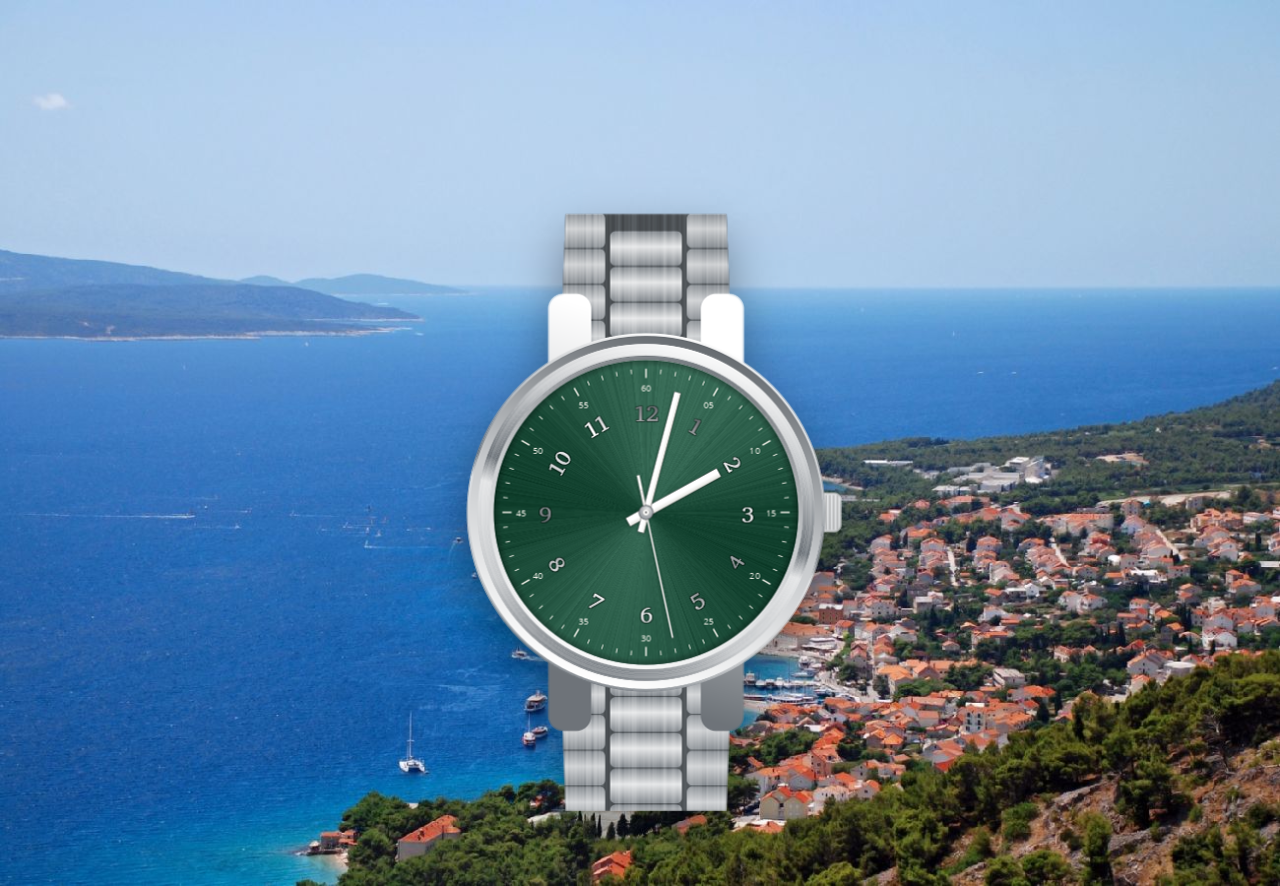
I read **2:02:28**
